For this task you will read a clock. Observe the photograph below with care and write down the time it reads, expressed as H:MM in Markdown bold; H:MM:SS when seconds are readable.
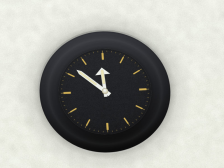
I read **11:52**
